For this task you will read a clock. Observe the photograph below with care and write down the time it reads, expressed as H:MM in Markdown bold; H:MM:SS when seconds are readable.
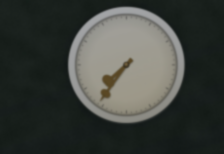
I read **7:36**
